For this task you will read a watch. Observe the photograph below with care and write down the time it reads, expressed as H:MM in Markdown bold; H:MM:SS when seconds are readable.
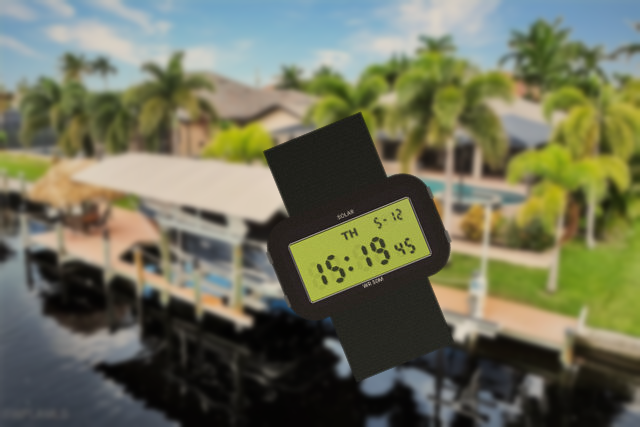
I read **15:19:45**
